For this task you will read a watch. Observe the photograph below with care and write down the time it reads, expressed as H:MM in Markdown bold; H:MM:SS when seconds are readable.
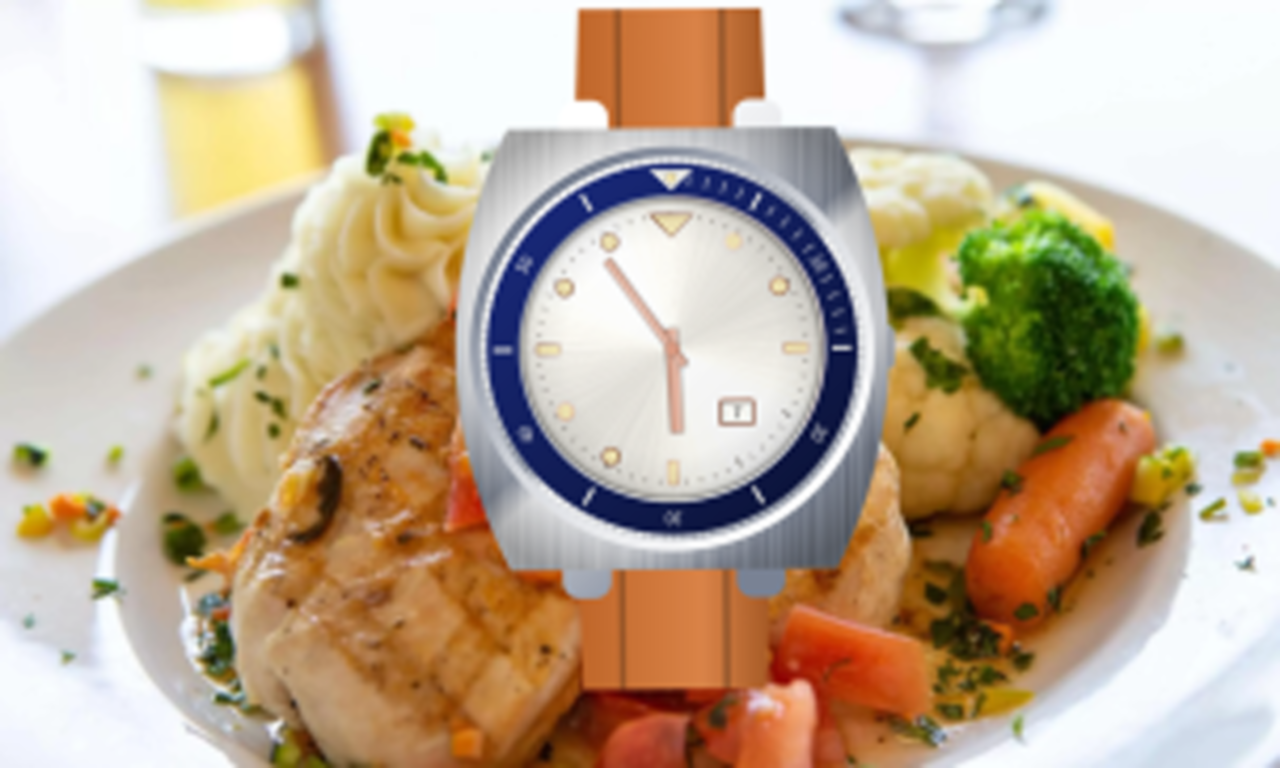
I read **5:54**
